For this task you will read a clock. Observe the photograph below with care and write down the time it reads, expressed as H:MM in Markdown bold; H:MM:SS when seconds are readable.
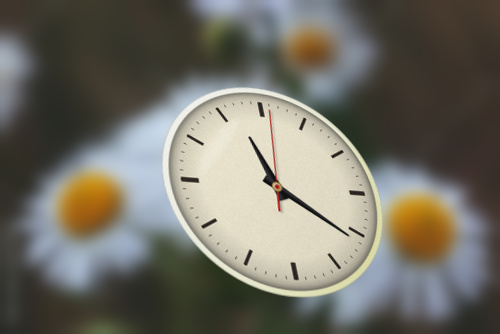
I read **11:21:01**
